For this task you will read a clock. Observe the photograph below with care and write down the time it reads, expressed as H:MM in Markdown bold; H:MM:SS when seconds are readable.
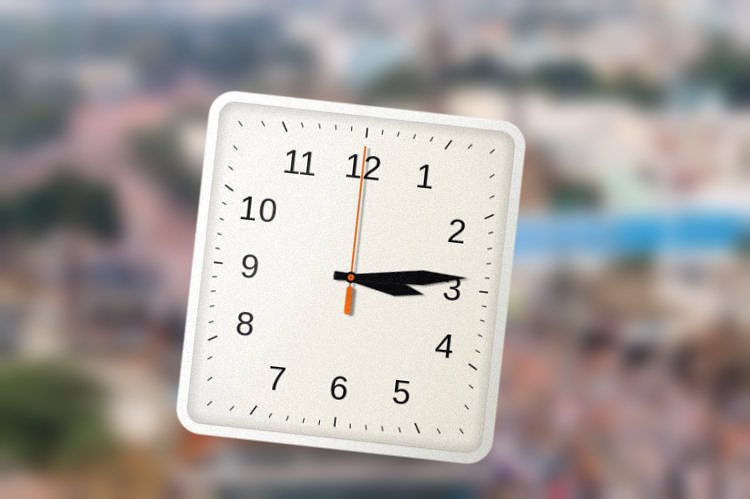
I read **3:14:00**
